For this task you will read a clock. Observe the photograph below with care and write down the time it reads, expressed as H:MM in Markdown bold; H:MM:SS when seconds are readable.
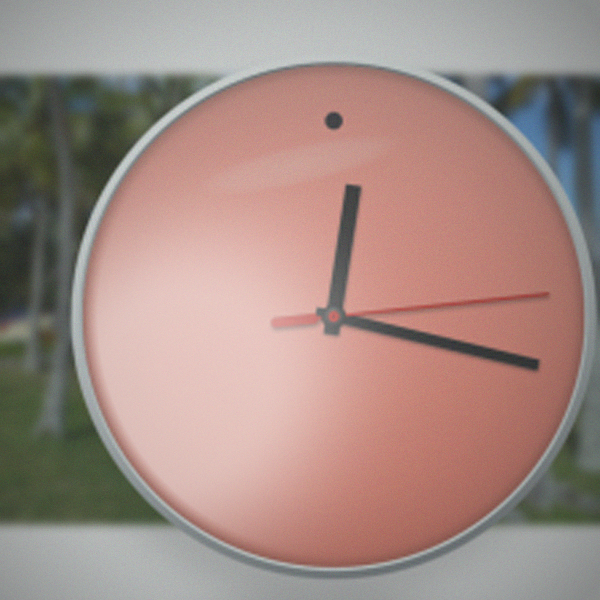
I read **12:17:14**
